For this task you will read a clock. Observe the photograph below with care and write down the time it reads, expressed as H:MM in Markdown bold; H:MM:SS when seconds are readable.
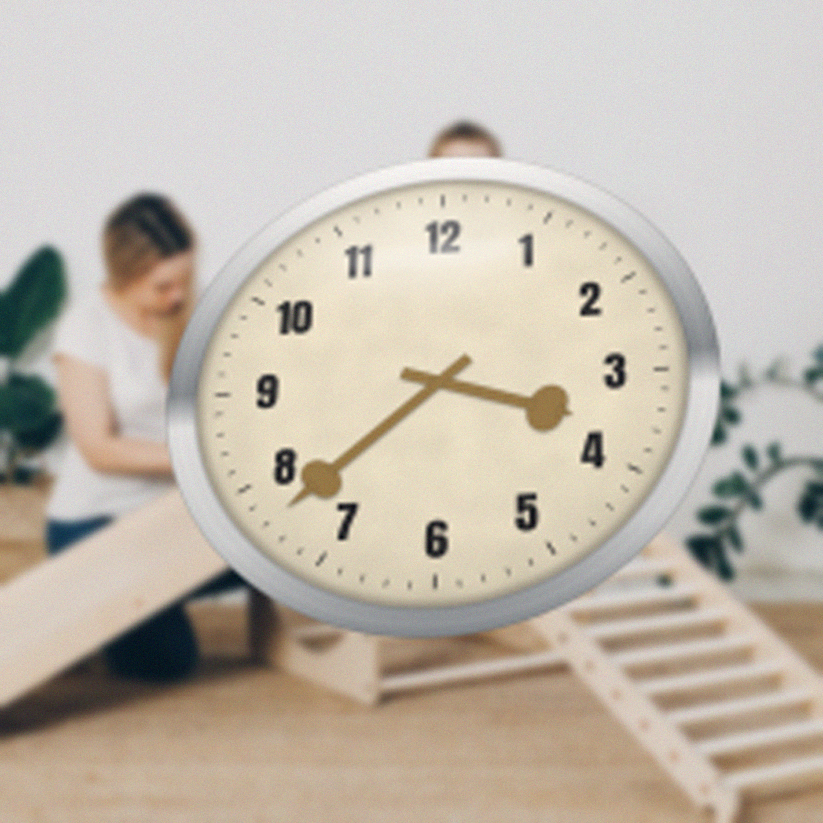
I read **3:38**
